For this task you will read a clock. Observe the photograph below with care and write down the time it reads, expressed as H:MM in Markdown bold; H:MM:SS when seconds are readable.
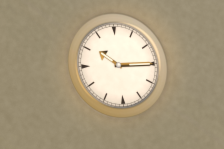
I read **10:15**
